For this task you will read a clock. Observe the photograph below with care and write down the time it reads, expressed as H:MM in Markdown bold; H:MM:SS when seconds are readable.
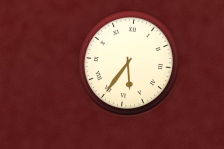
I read **5:35**
